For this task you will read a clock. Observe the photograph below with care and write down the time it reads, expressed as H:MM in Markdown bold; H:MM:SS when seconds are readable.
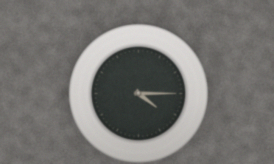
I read **4:15**
